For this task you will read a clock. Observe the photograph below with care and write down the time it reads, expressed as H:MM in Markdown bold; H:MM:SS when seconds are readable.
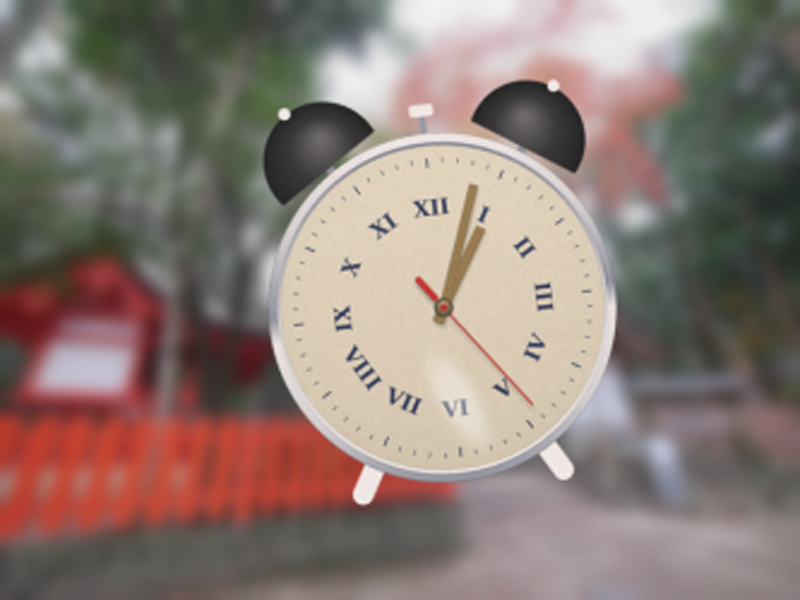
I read **1:03:24**
